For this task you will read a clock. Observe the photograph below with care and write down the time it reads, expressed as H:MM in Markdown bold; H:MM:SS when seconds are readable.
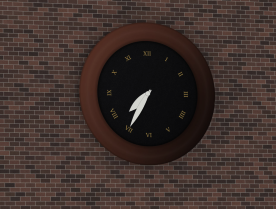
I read **7:35**
